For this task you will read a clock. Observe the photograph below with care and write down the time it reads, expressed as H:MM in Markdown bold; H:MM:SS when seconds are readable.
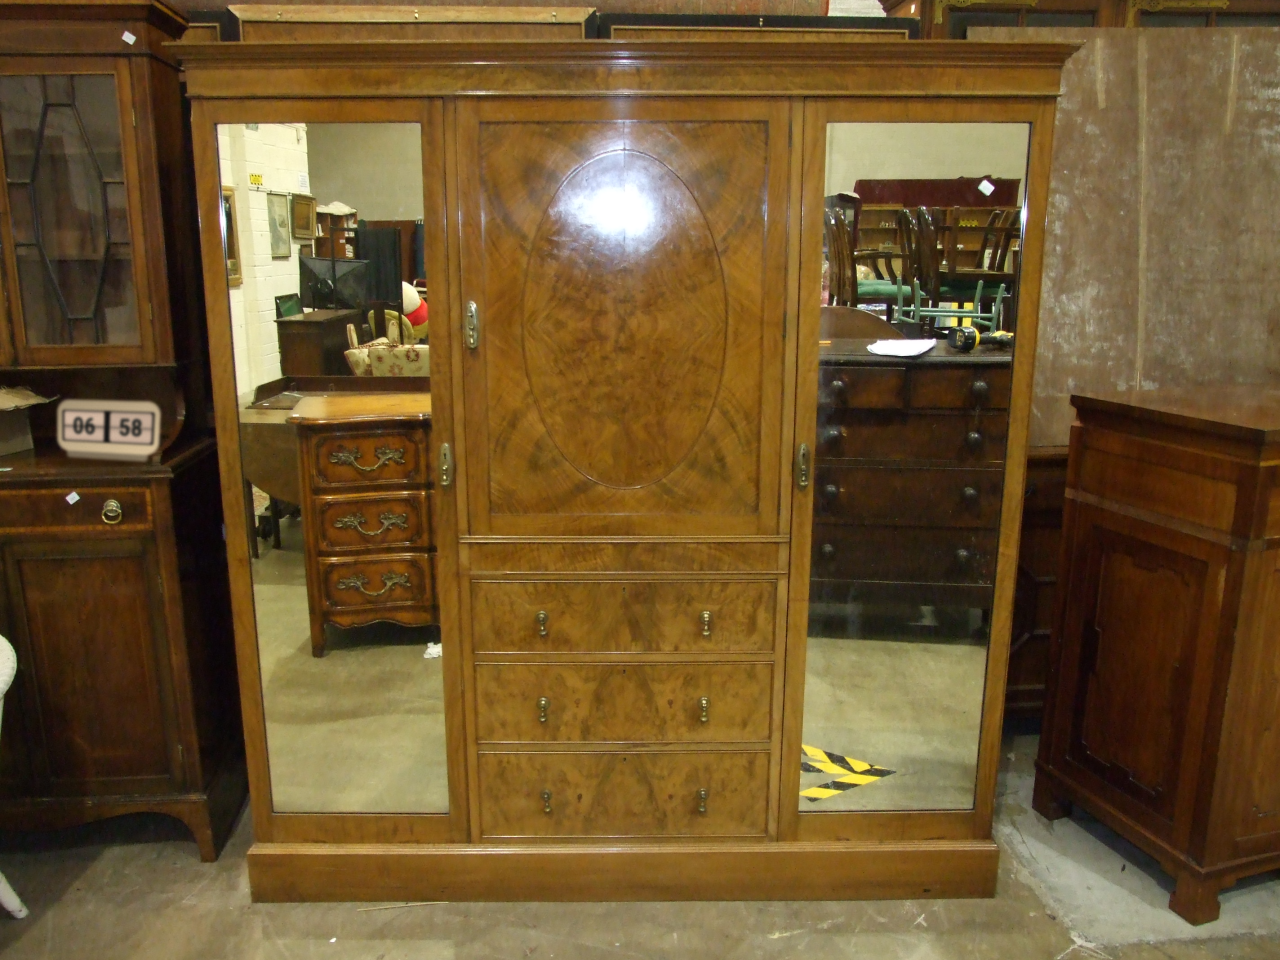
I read **6:58**
